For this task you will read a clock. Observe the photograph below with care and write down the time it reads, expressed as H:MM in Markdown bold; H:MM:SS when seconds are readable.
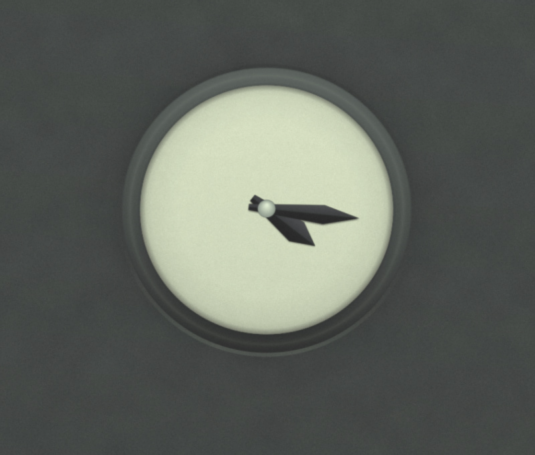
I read **4:16**
